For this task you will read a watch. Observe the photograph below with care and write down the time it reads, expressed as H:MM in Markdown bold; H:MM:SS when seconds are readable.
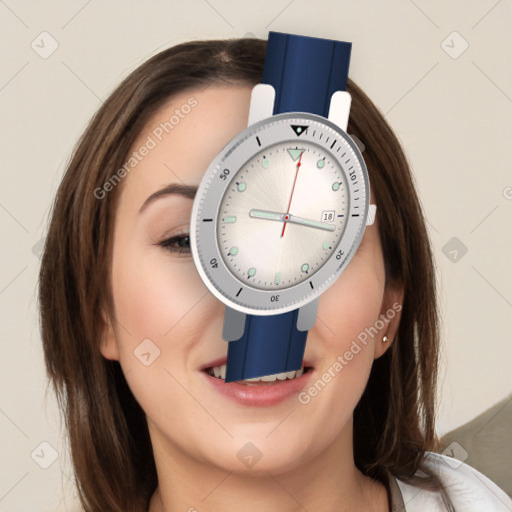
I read **9:17:01**
